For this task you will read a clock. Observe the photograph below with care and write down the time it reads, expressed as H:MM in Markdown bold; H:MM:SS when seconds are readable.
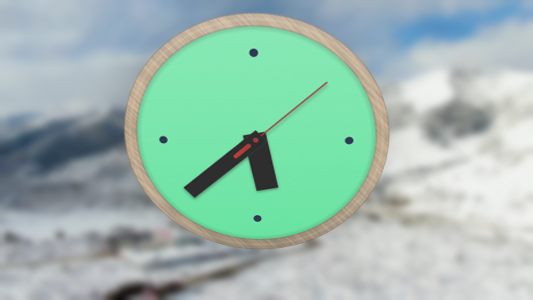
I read **5:38:08**
